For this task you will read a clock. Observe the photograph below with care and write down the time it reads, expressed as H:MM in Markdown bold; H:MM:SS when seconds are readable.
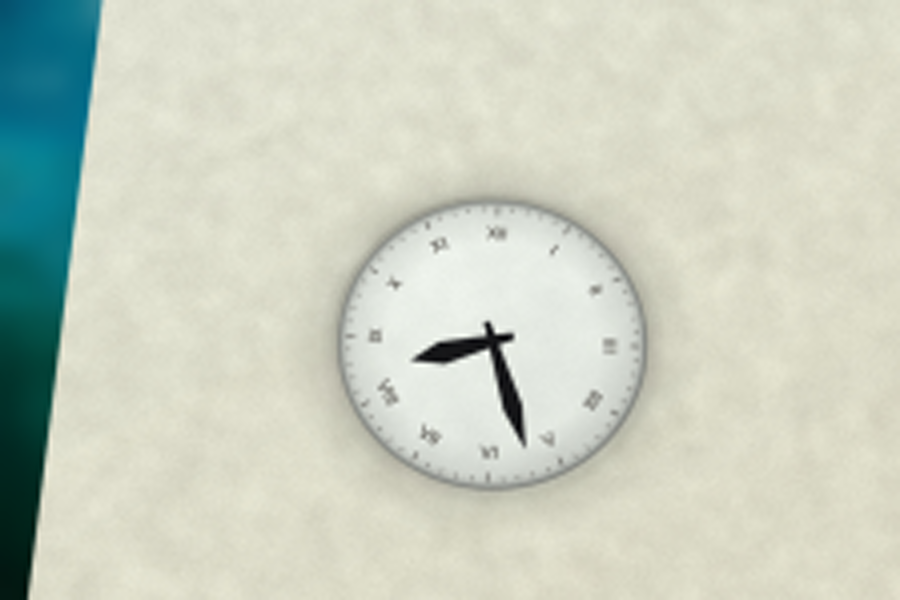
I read **8:27**
